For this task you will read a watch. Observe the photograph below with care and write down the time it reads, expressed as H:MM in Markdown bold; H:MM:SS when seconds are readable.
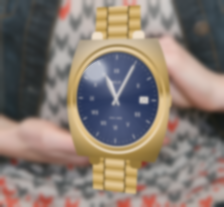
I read **11:05**
